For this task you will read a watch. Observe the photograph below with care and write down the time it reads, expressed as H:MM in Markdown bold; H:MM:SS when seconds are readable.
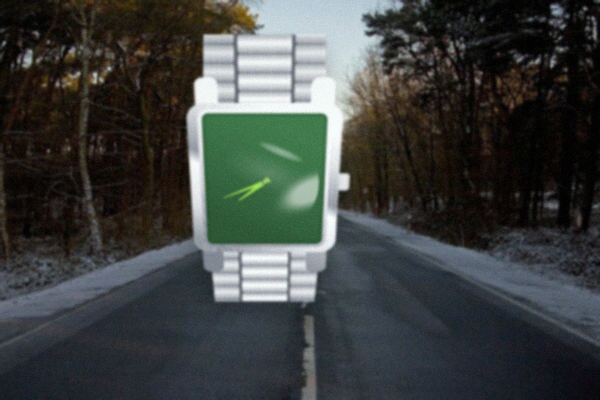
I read **7:41**
